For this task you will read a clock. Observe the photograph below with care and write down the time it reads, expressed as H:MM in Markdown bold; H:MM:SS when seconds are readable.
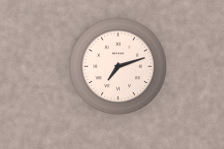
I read **7:12**
